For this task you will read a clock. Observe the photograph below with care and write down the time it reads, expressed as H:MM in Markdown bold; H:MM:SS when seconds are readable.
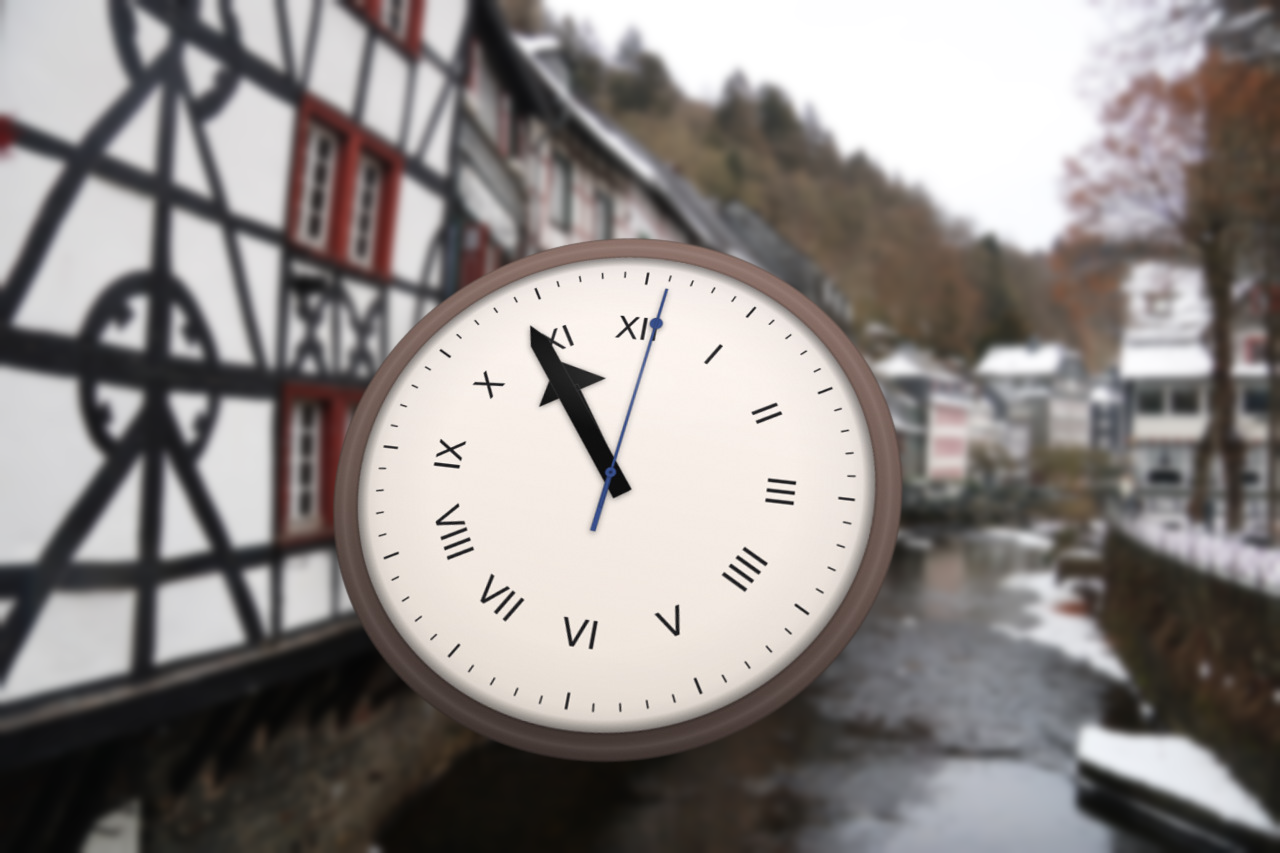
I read **10:54:01**
